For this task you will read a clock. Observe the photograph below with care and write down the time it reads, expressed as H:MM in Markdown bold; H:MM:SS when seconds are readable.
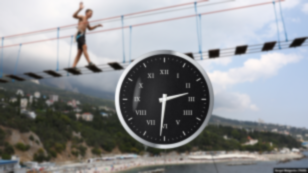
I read **2:31**
